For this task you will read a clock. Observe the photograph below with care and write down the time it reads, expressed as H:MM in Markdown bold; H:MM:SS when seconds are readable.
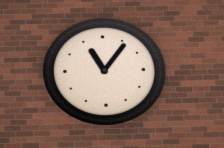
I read **11:06**
